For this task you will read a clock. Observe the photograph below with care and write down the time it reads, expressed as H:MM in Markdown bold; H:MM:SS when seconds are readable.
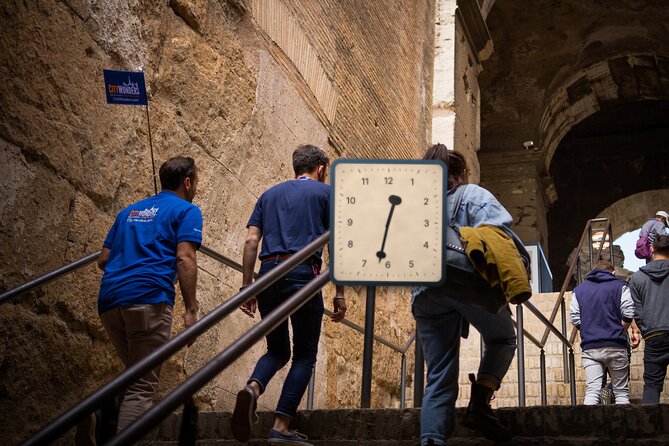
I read **12:32**
